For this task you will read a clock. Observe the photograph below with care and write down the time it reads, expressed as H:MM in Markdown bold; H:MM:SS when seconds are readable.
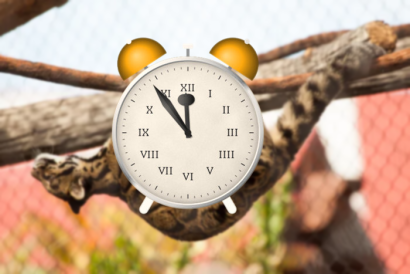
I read **11:54**
